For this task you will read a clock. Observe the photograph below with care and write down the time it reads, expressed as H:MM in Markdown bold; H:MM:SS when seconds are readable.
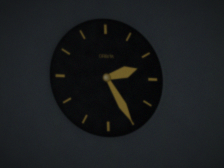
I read **2:25**
